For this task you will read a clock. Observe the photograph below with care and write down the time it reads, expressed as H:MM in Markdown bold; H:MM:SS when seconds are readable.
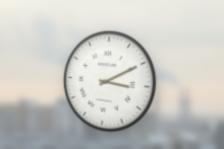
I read **3:10**
